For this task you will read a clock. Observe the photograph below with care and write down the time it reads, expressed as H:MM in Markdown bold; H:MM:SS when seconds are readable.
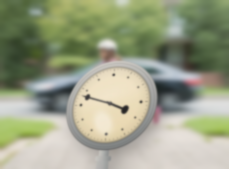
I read **3:48**
